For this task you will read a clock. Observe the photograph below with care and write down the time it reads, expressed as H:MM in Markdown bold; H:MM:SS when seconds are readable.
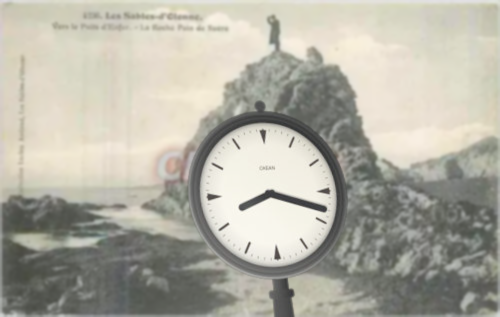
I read **8:18**
